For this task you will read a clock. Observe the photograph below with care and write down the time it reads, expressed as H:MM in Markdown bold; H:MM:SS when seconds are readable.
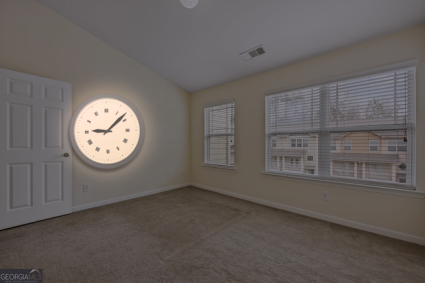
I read **9:08**
